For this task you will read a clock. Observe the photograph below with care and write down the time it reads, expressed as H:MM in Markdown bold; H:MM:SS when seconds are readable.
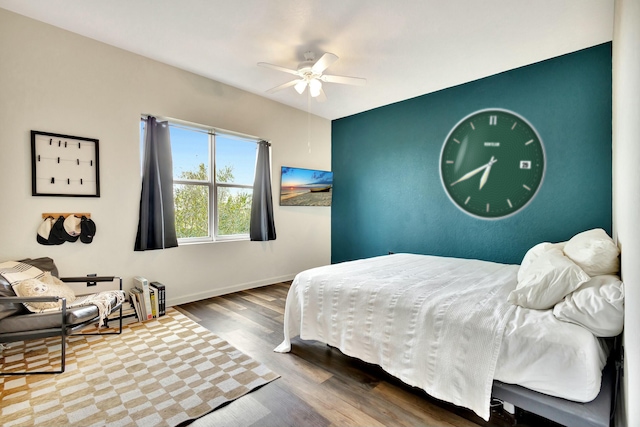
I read **6:40**
